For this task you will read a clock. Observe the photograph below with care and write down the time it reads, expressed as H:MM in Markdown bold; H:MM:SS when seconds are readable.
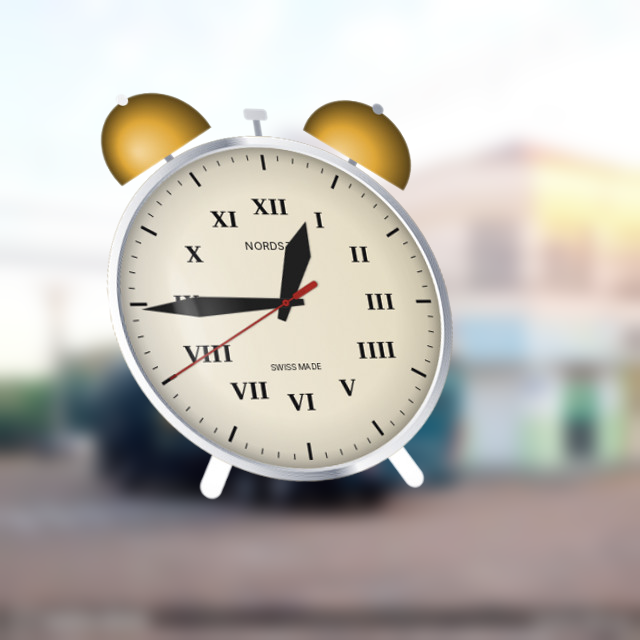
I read **12:44:40**
